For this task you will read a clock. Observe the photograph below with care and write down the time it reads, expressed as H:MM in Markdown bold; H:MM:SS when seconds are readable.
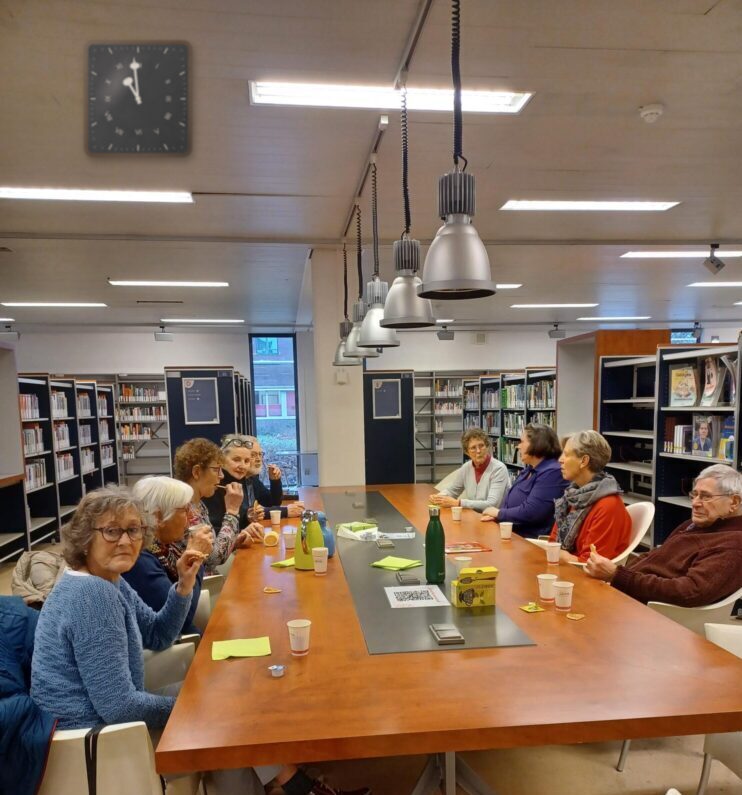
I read **10:59**
